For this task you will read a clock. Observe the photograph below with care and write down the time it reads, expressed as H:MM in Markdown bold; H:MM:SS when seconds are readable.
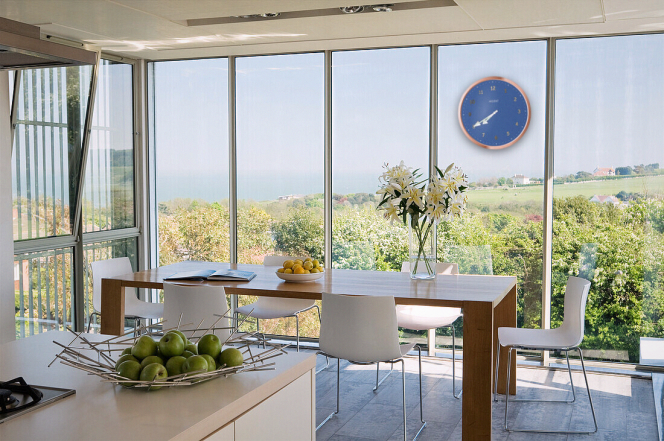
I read **7:40**
